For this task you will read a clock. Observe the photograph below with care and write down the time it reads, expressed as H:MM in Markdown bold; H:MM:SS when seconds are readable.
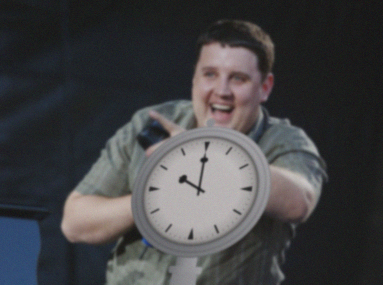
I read **10:00**
